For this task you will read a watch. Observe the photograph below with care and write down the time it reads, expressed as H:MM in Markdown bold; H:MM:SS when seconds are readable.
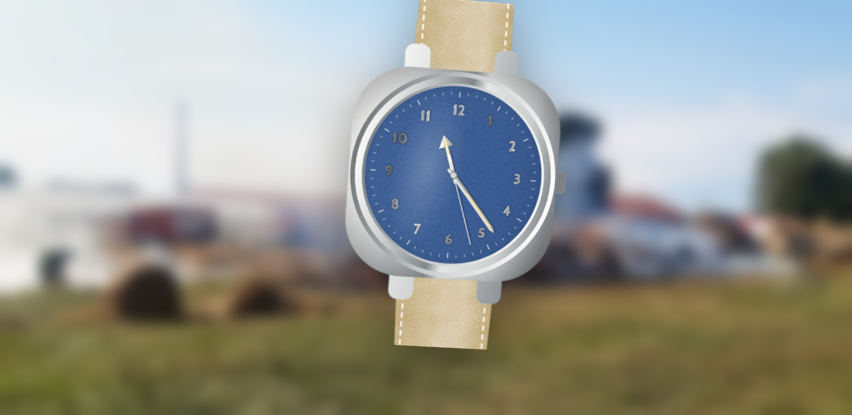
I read **11:23:27**
